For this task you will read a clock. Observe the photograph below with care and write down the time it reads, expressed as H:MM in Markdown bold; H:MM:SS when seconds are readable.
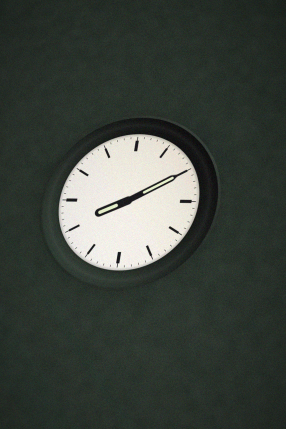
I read **8:10**
